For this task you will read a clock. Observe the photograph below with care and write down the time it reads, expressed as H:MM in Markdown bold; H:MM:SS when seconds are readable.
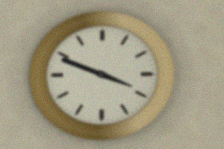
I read **3:49**
